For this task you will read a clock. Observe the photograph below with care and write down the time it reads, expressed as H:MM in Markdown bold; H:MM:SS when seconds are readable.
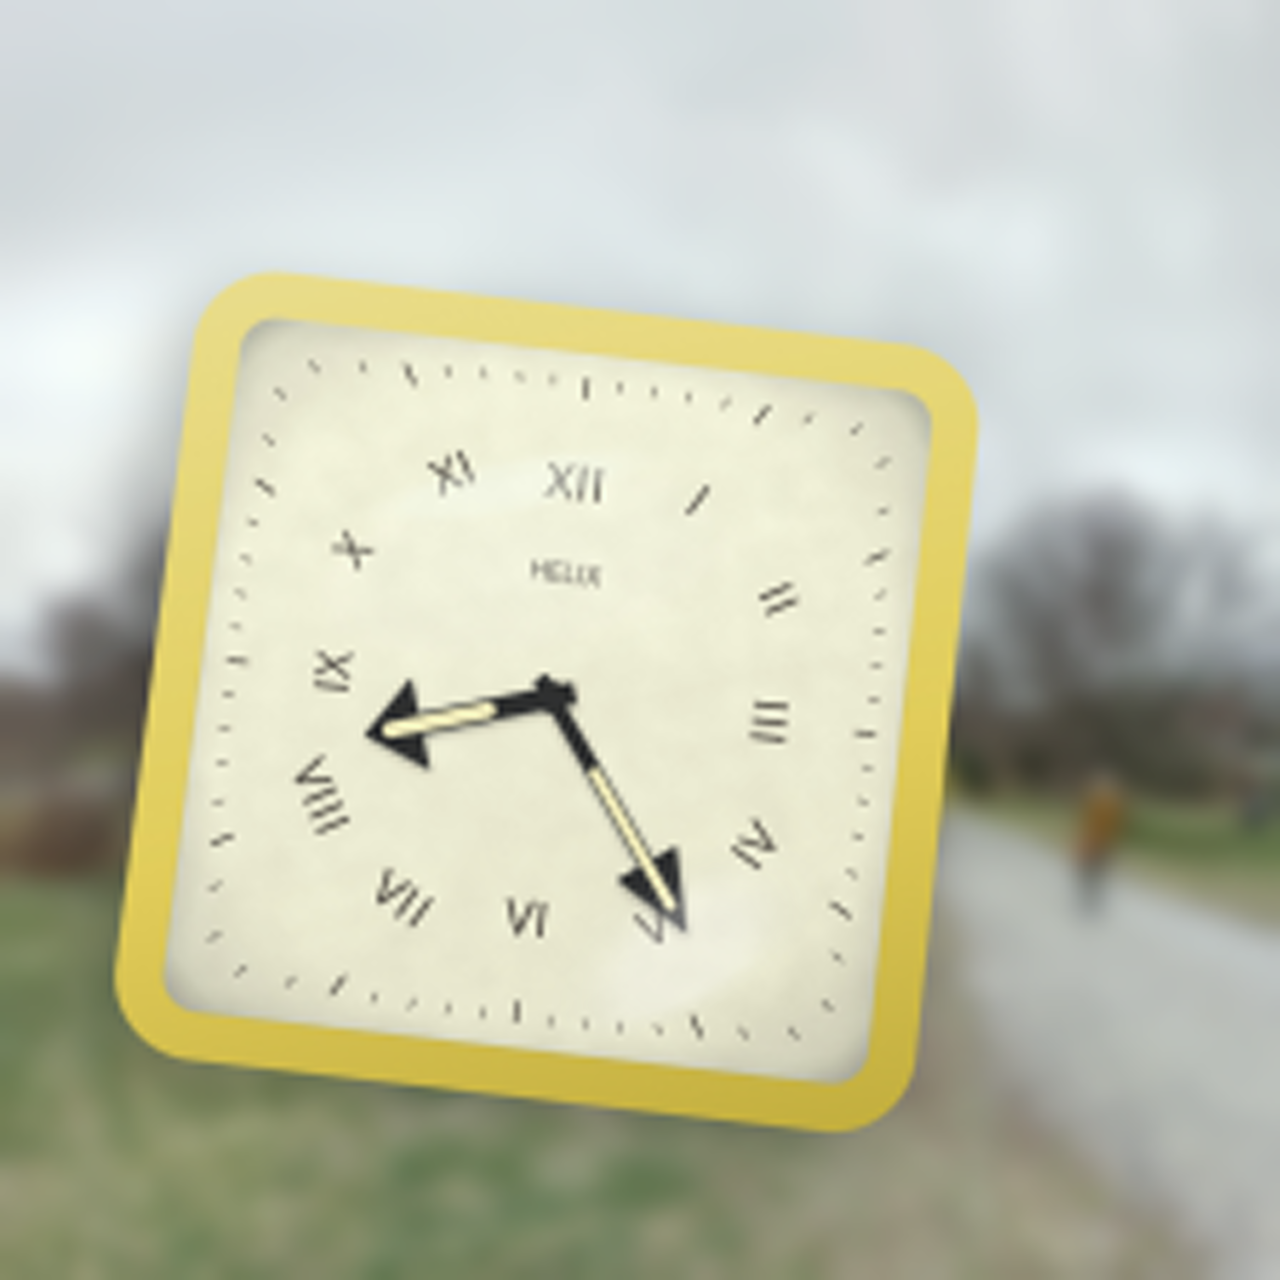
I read **8:24**
